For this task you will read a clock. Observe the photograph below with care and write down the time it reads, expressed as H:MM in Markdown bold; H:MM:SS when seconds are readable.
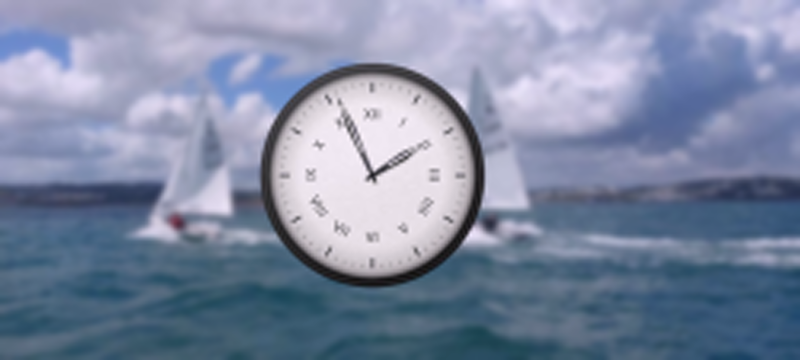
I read **1:56**
